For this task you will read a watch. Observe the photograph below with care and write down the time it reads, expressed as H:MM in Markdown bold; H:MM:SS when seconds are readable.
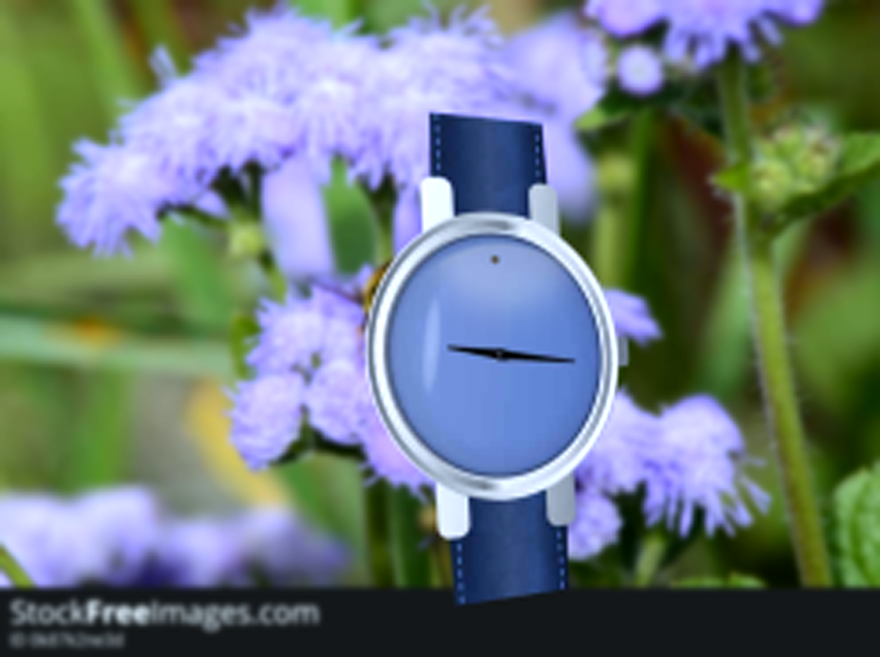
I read **9:16**
